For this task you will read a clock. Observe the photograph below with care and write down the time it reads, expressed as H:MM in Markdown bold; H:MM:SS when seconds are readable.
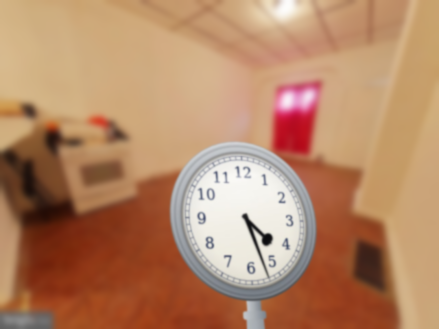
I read **4:27**
